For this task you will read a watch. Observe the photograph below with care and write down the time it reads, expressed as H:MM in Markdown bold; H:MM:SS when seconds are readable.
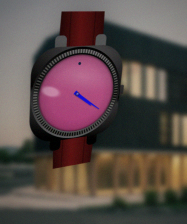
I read **4:21**
